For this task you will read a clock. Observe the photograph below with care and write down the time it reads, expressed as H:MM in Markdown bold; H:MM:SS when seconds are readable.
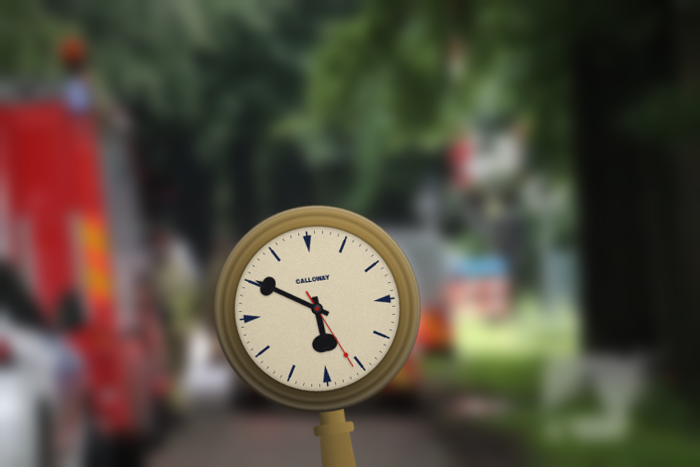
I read **5:50:26**
